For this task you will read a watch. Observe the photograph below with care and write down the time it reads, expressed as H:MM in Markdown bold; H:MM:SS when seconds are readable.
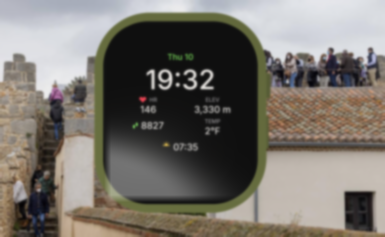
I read **19:32**
